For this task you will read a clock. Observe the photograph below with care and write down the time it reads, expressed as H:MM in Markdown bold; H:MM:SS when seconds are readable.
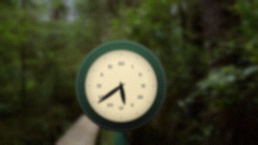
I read **5:39**
